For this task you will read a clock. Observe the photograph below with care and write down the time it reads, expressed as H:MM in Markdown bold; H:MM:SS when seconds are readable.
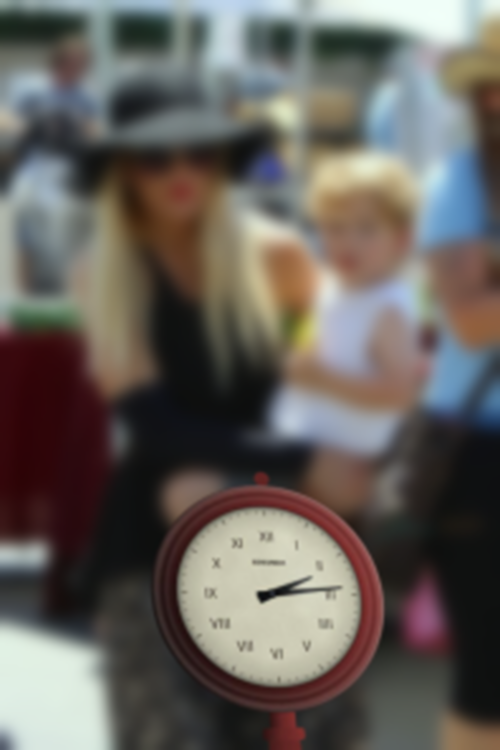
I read **2:14**
